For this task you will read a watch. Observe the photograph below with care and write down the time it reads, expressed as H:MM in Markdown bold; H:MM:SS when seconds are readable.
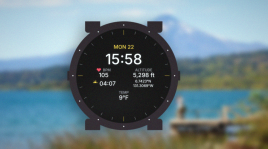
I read **15:58**
